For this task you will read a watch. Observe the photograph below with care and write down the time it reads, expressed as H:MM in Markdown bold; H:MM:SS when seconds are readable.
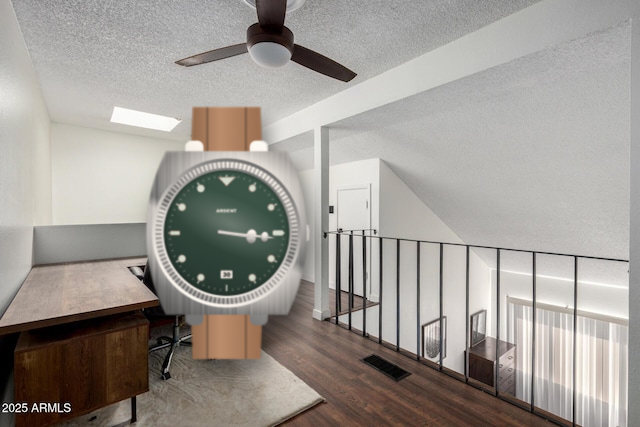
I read **3:16**
